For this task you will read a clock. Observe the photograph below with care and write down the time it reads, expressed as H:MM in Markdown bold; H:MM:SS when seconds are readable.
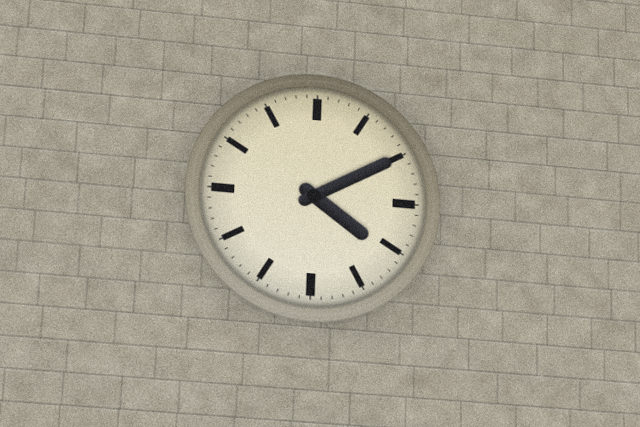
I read **4:10**
